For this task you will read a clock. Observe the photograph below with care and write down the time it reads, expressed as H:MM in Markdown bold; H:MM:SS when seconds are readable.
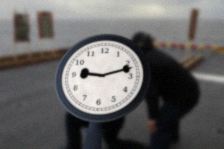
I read **9:12**
